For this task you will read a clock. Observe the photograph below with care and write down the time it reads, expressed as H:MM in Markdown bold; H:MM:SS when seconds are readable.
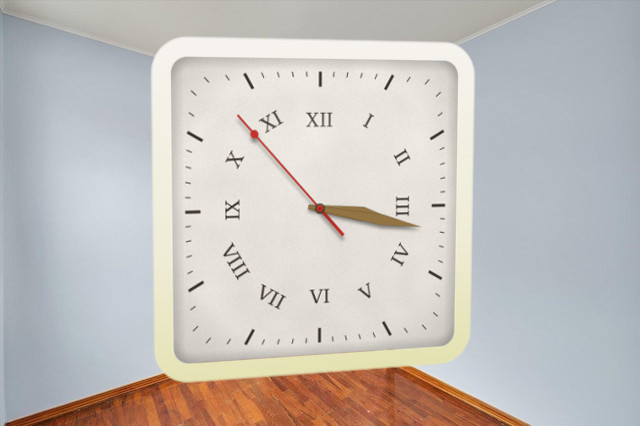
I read **3:16:53**
